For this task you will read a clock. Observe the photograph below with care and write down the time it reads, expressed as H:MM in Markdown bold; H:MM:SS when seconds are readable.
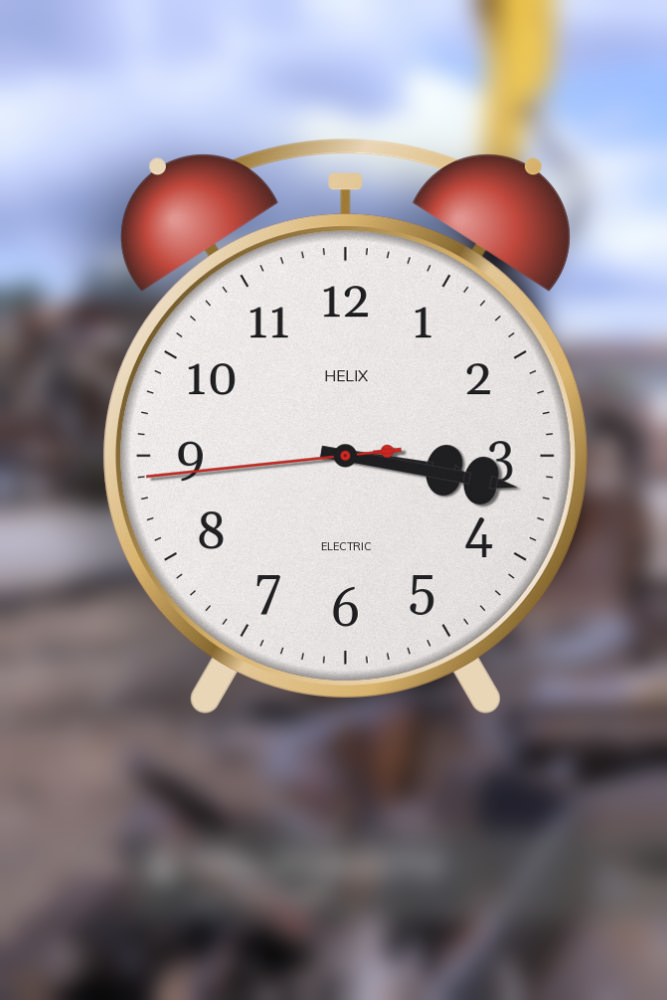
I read **3:16:44**
